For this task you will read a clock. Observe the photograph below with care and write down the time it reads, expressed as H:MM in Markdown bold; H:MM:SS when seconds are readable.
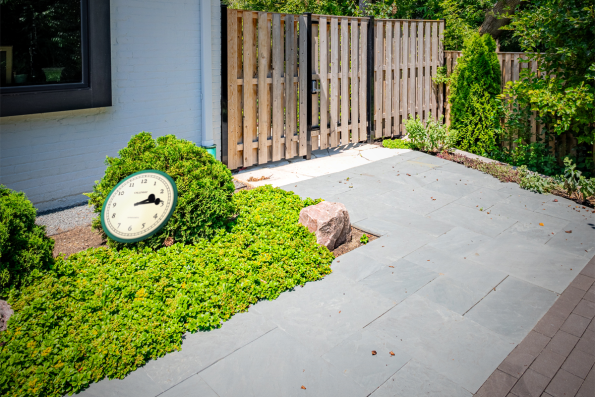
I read **2:14**
